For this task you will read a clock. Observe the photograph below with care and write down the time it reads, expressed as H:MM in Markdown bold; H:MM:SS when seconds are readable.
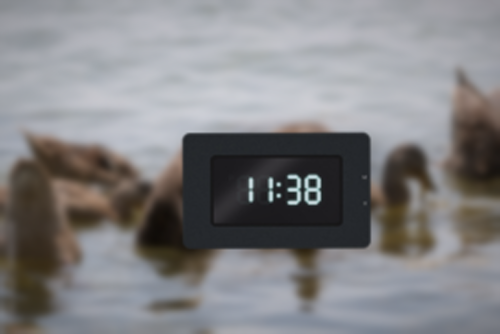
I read **11:38**
